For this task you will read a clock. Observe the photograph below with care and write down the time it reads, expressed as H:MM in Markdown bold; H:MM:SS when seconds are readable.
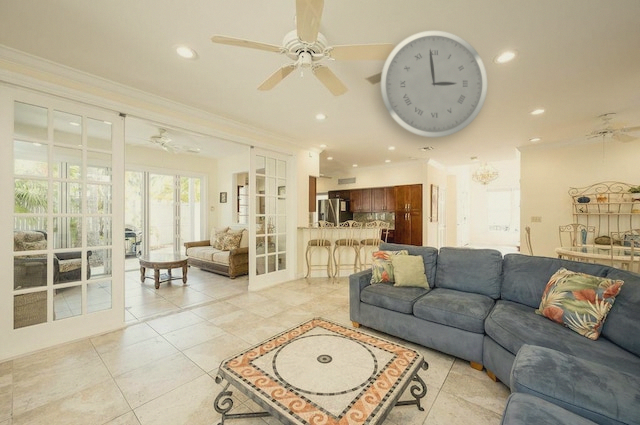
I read **2:59**
